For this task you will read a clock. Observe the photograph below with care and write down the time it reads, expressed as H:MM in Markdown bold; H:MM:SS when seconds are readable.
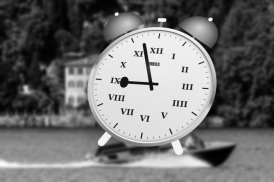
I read **8:57**
